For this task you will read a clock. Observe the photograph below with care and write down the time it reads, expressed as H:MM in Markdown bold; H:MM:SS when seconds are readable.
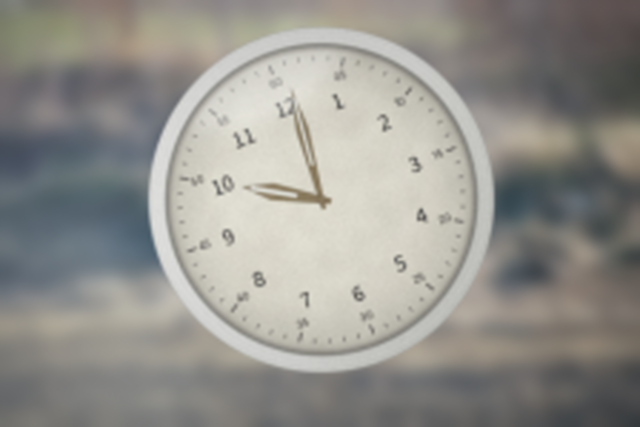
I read **10:01**
